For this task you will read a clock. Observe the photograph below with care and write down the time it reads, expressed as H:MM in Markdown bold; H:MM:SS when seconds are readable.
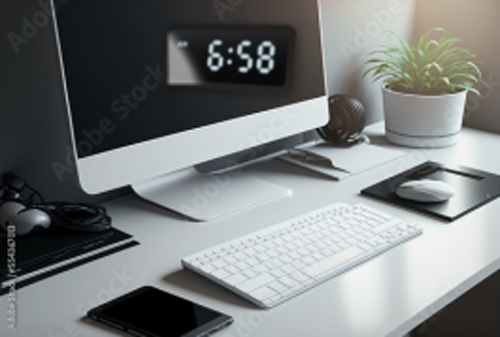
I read **6:58**
